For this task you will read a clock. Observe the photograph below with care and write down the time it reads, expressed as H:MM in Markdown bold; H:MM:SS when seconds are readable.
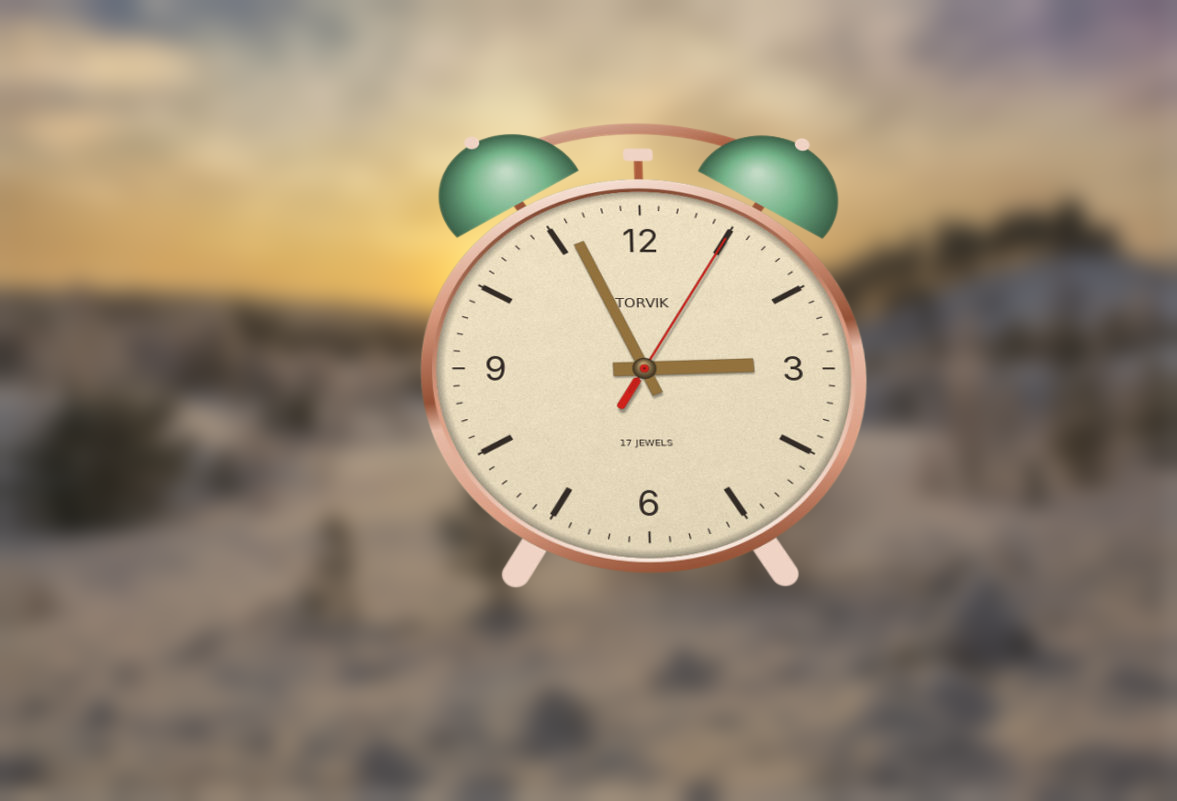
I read **2:56:05**
